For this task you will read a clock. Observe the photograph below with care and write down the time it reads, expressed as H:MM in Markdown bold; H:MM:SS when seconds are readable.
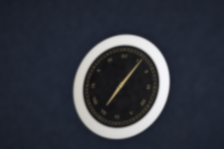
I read **7:06**
